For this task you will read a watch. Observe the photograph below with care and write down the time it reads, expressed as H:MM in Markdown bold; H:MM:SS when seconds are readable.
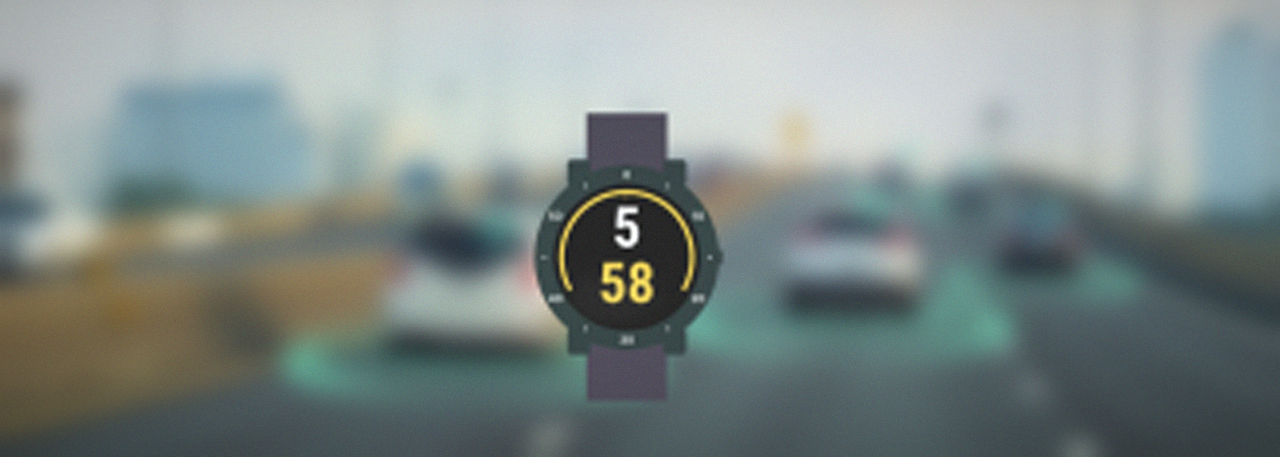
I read **5:58**
